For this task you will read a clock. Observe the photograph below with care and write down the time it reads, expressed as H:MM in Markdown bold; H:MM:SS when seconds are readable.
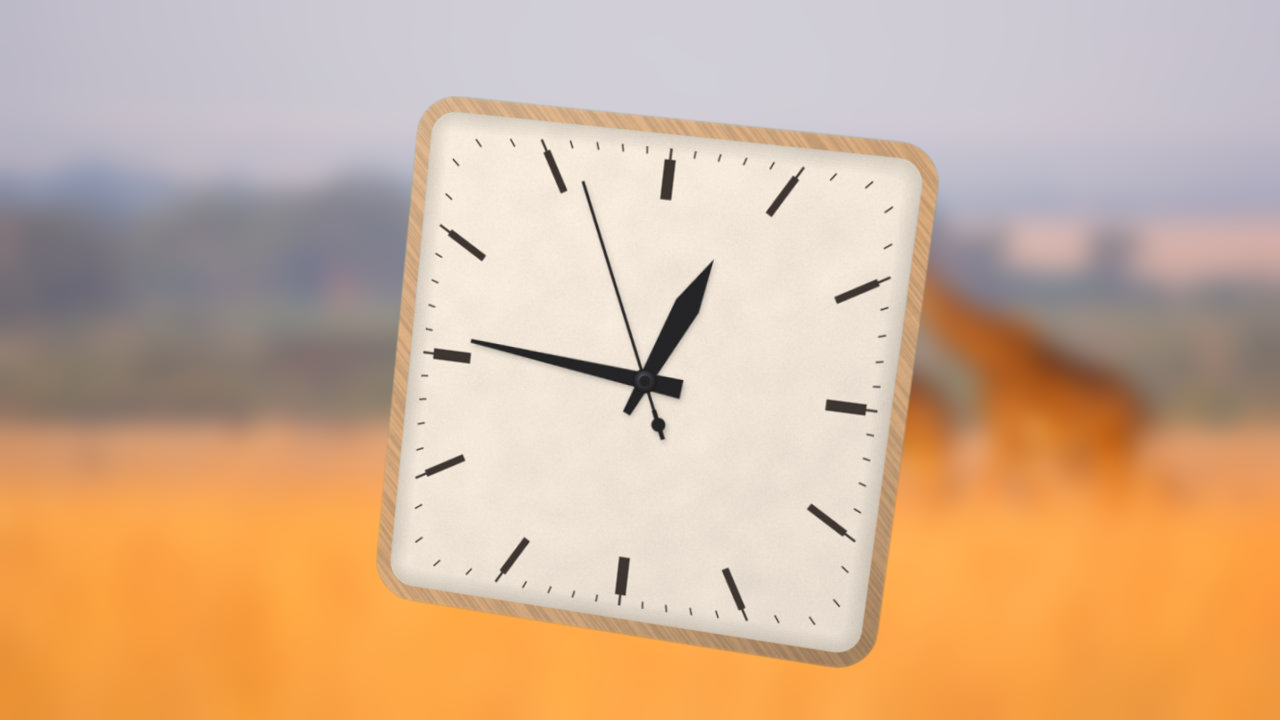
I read **12:45:56**
